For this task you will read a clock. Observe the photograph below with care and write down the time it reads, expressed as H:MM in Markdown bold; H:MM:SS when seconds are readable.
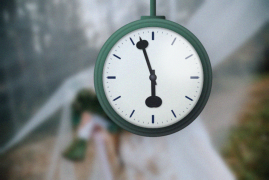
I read **5:57**
